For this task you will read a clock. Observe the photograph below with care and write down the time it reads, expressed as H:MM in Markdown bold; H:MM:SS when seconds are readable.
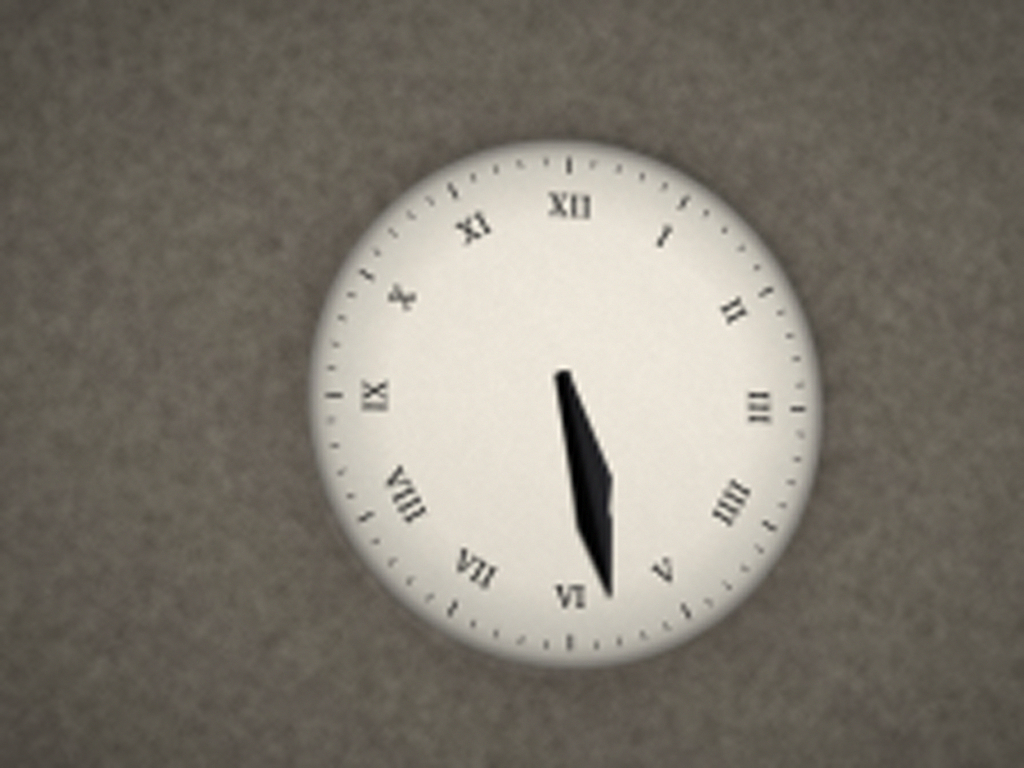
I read **5:28**
